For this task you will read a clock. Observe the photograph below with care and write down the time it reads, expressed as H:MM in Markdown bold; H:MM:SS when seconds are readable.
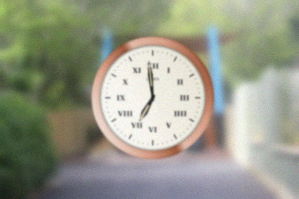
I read **6:59**
